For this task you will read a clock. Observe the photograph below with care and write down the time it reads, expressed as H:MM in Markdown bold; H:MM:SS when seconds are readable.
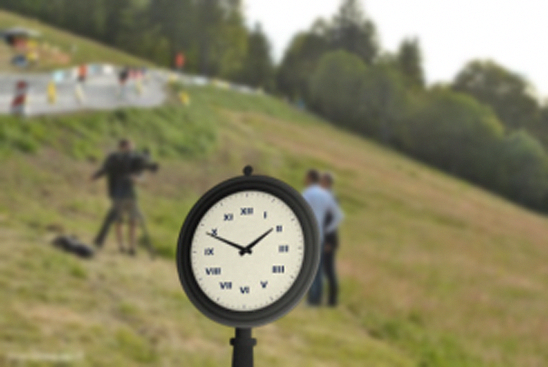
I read **1:49**
